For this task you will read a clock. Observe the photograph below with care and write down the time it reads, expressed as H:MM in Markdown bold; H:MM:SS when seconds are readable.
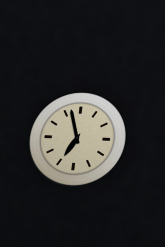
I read **6:57**
